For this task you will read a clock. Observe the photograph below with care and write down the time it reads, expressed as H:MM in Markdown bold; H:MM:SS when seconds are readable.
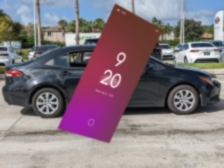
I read **9:20**
